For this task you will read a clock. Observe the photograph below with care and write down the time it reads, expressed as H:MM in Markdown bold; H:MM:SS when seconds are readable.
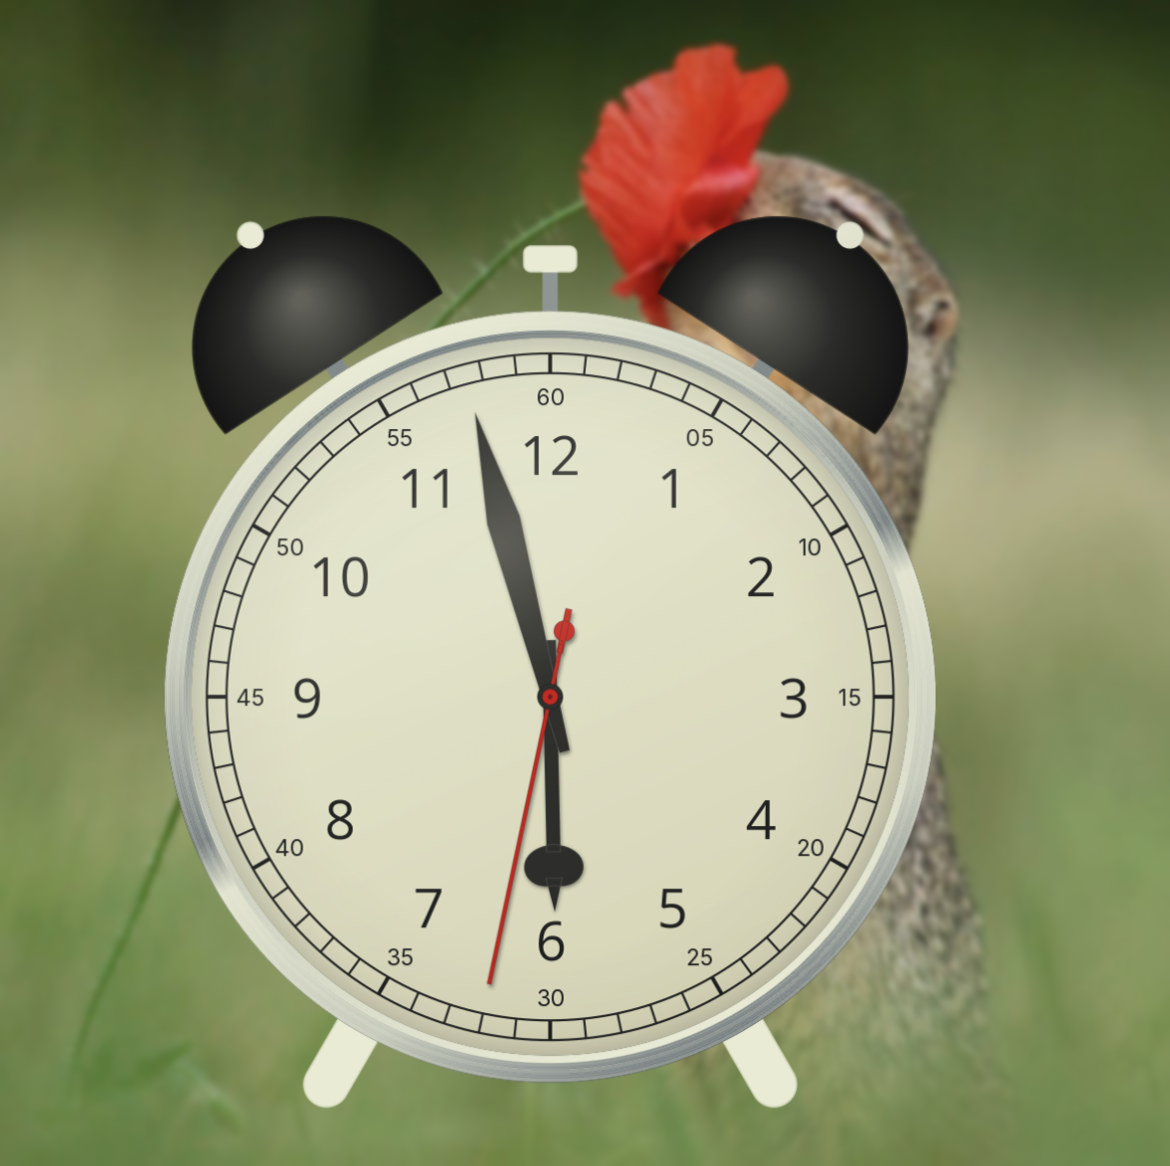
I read **5:57:32**
